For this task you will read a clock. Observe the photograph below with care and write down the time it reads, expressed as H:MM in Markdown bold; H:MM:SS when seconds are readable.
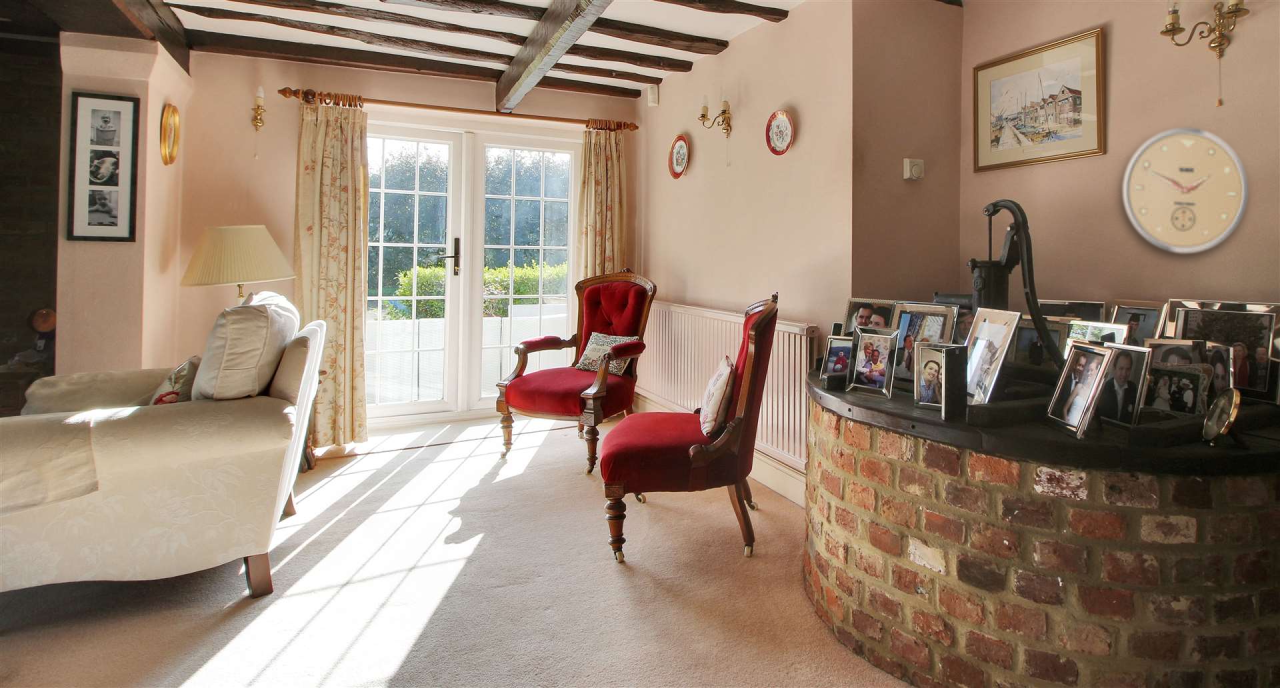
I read **1:49**
